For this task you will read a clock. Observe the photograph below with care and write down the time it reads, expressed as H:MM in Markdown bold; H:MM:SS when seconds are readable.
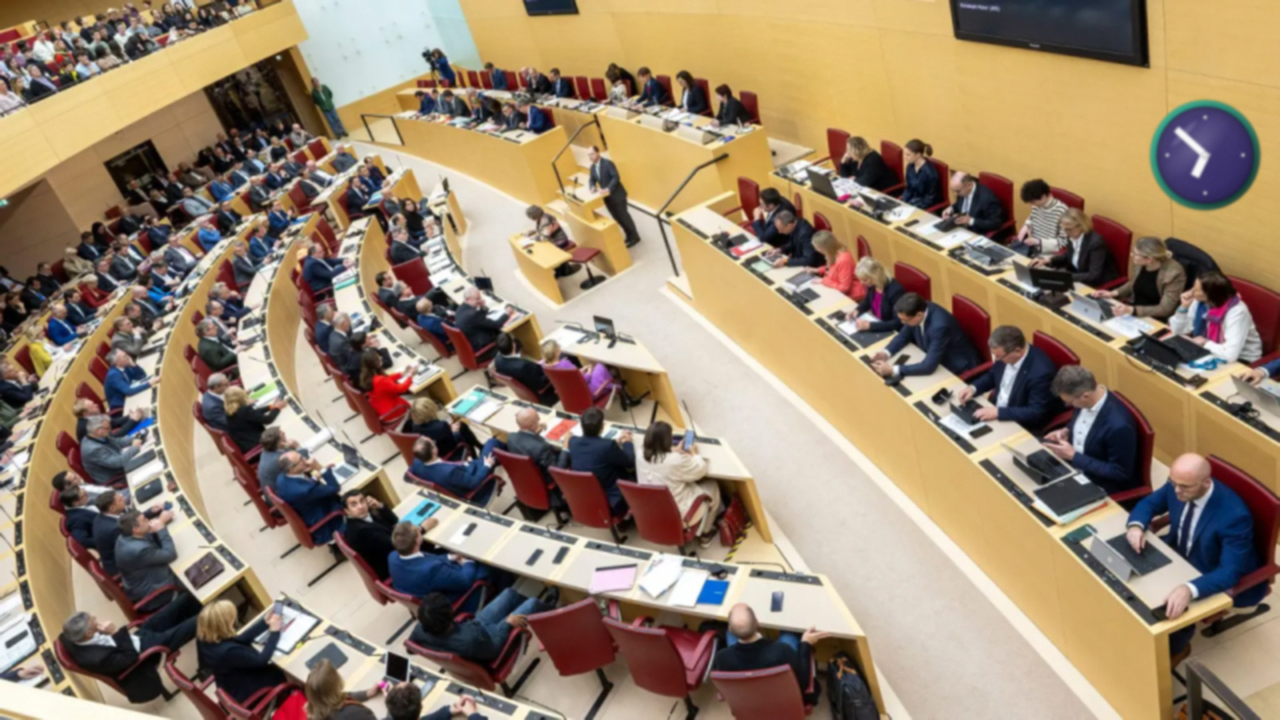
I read **6:52**
